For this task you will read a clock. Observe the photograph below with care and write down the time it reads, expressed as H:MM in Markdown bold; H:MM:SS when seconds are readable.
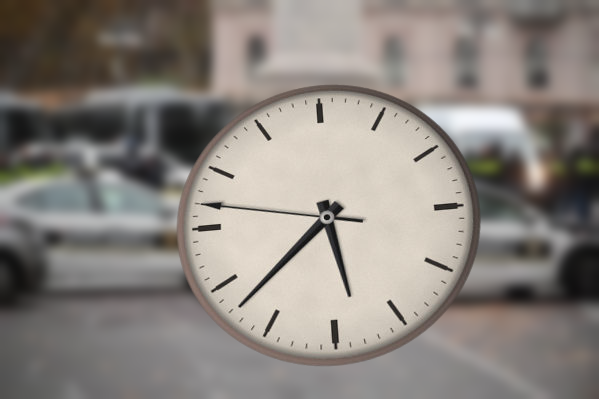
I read **5:37:47**
